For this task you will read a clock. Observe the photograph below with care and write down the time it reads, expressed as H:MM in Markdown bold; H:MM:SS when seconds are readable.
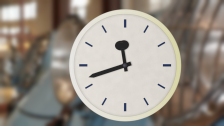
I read **11:42**
